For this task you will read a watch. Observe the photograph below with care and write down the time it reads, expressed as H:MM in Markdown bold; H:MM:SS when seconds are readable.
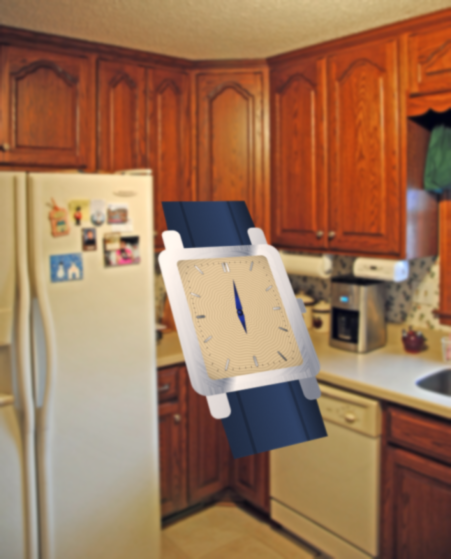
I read **6:01**
